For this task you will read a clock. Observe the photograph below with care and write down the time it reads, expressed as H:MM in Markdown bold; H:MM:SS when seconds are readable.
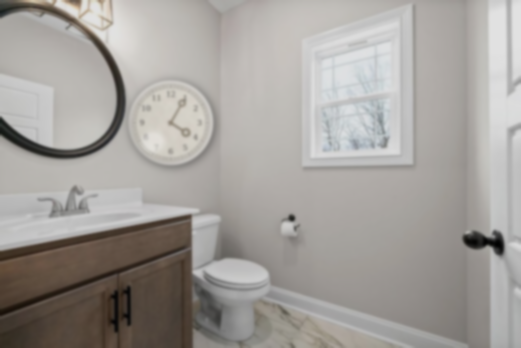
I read **4:05**
